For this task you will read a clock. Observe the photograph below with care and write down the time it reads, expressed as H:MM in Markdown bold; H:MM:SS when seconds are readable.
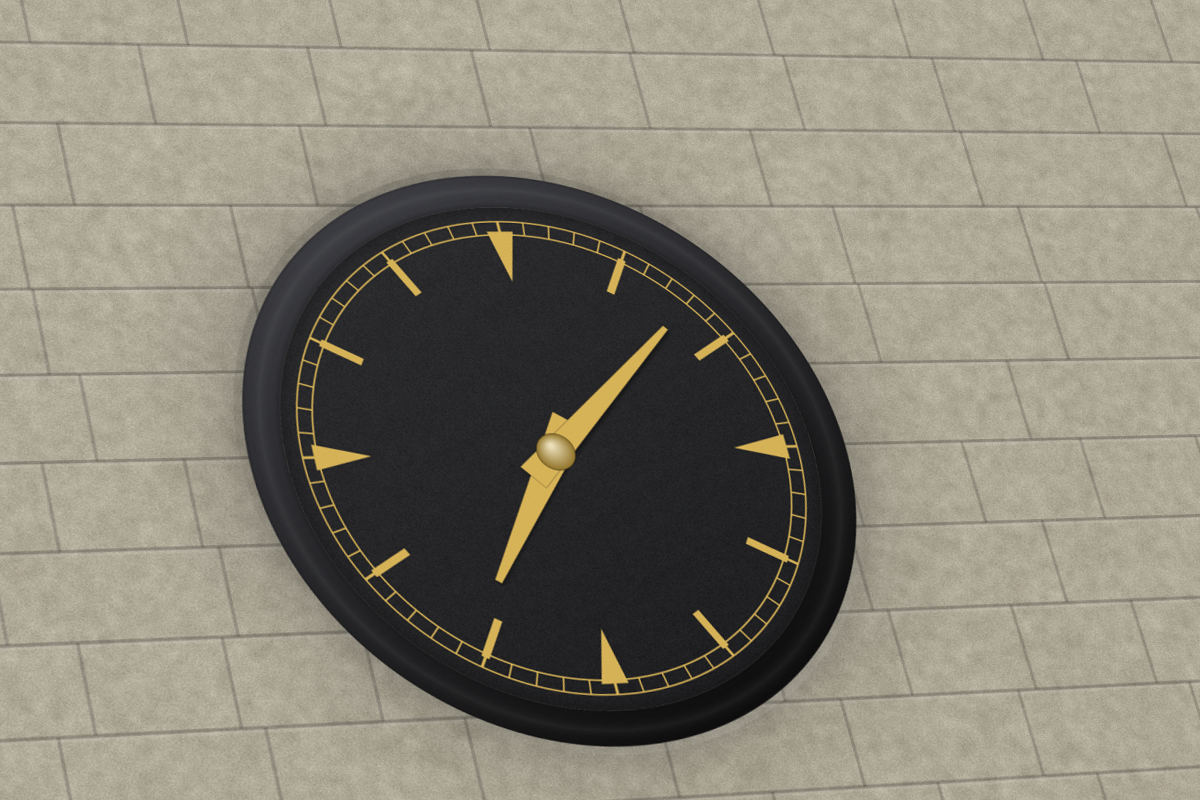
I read **7:08**
